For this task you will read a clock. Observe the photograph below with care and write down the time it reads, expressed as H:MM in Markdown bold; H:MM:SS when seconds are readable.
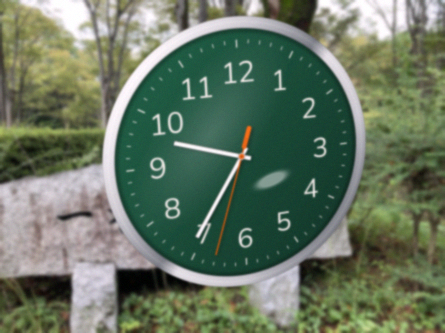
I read **9:35:33**
